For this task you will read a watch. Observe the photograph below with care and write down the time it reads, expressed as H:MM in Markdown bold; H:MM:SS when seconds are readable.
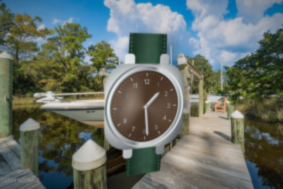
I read **1:29**
